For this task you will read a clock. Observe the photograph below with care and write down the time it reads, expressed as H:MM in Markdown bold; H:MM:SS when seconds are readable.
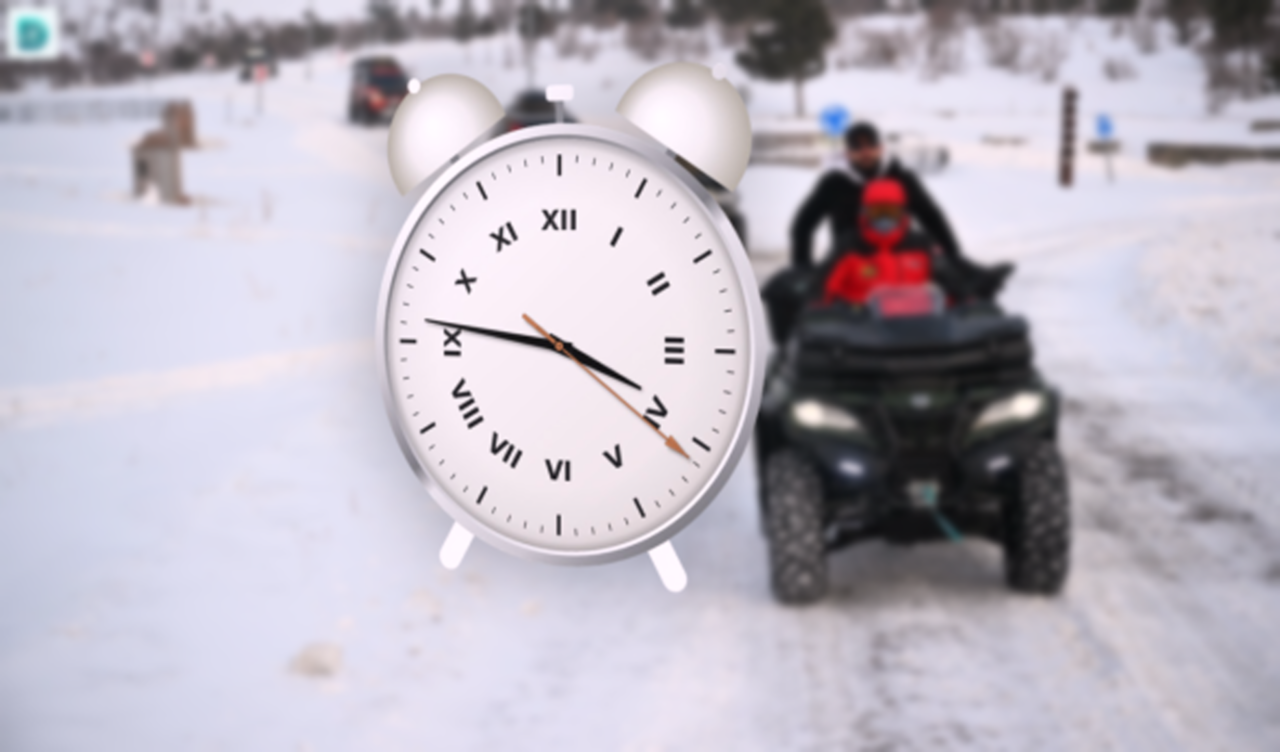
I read **3:46:21**
